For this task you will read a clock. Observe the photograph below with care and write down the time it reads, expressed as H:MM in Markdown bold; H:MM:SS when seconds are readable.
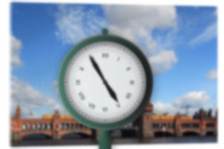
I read **4:55**
